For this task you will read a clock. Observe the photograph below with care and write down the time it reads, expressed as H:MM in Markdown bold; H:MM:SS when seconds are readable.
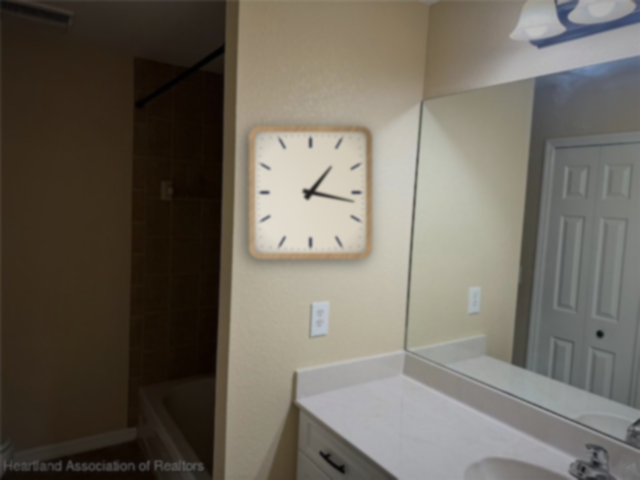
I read **1:17**
